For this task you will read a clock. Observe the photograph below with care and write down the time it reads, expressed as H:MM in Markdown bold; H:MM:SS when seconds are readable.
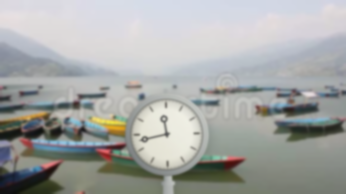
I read **11:43**
